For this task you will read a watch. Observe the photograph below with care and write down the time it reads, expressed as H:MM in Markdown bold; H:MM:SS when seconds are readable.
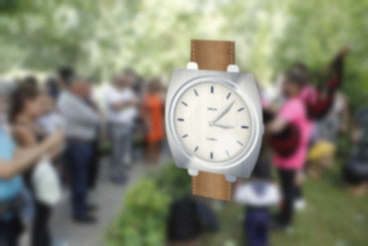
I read **3:07**
